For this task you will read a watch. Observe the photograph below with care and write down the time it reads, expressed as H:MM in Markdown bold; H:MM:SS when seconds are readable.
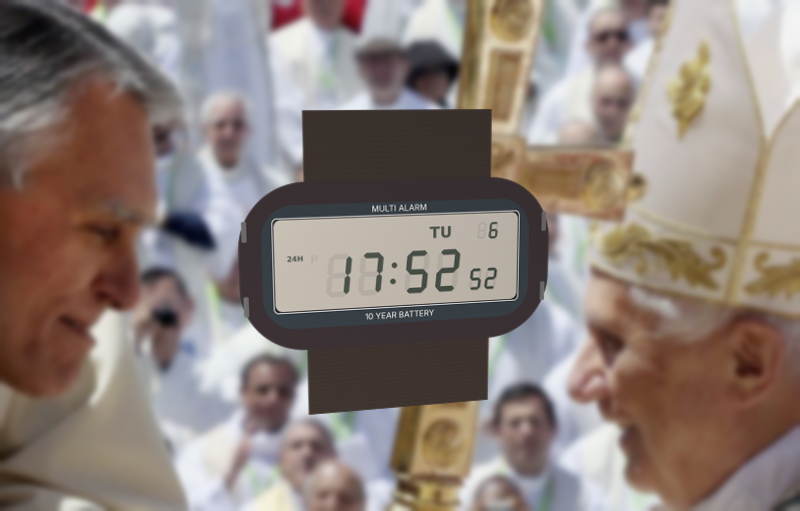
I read **17:52:52**
